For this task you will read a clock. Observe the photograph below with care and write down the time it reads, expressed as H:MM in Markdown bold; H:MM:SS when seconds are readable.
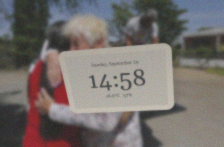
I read **14:58**
